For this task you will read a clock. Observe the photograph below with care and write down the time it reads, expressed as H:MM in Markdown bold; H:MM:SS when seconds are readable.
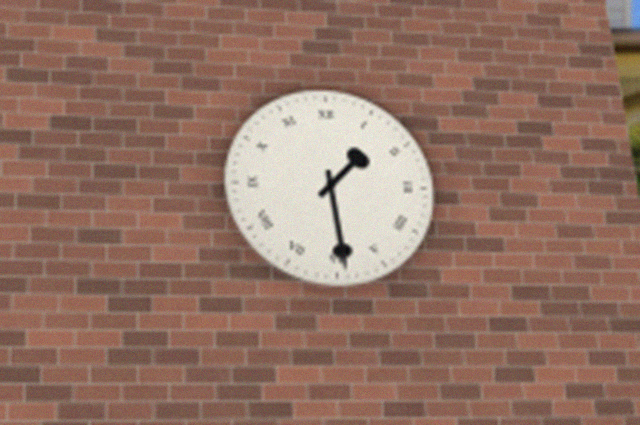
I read **1:29**
